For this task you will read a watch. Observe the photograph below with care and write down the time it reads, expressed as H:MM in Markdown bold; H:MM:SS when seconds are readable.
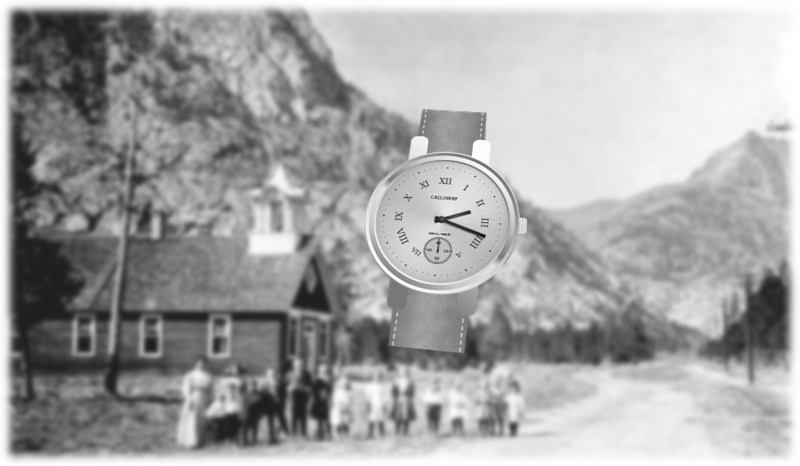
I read **2:18**
